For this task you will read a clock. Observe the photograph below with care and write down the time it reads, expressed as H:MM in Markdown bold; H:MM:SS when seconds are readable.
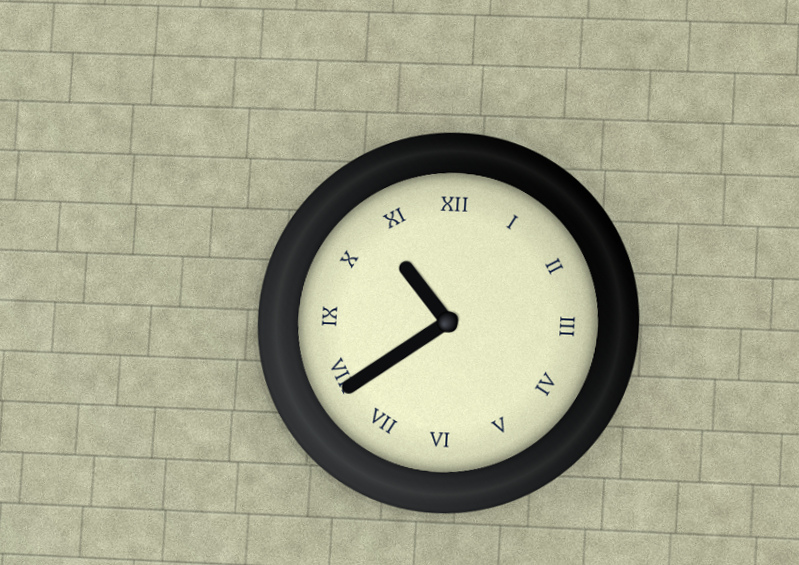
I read **10:39**
